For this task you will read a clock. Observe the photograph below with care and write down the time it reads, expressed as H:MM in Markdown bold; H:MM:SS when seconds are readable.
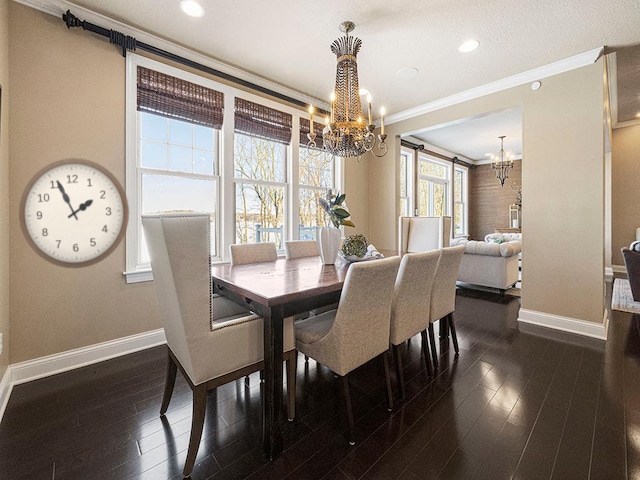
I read **1:56**
